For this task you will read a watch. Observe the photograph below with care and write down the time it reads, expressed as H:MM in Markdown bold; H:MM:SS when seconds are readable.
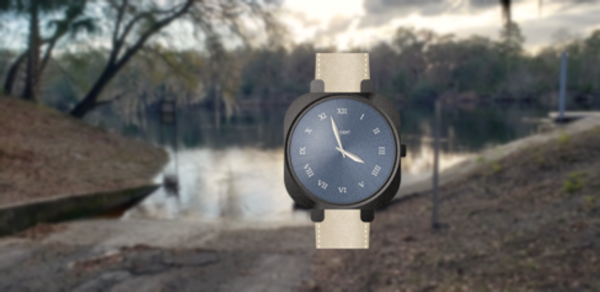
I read **3:57**
